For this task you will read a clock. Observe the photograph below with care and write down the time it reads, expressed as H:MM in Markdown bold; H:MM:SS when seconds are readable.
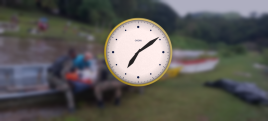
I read **7:09**
